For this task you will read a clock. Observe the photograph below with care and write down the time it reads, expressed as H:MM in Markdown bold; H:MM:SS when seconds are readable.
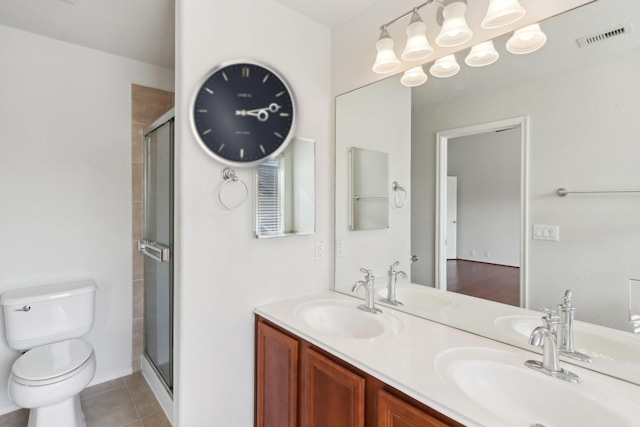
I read **3:13**
